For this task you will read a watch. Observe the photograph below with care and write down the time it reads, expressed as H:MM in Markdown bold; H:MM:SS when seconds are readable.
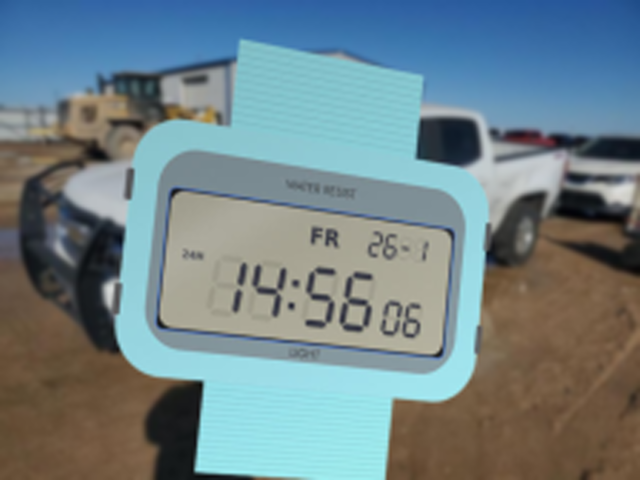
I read **14:56:06**
